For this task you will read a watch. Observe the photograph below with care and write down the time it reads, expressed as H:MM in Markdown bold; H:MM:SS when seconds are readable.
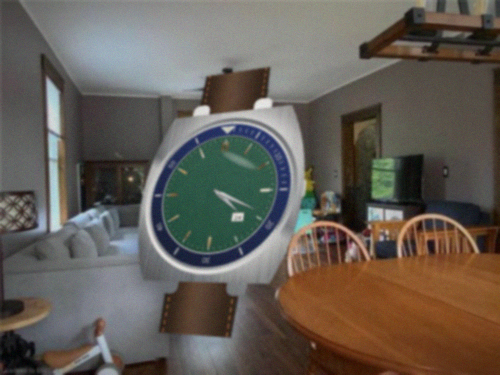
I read **4:19**
